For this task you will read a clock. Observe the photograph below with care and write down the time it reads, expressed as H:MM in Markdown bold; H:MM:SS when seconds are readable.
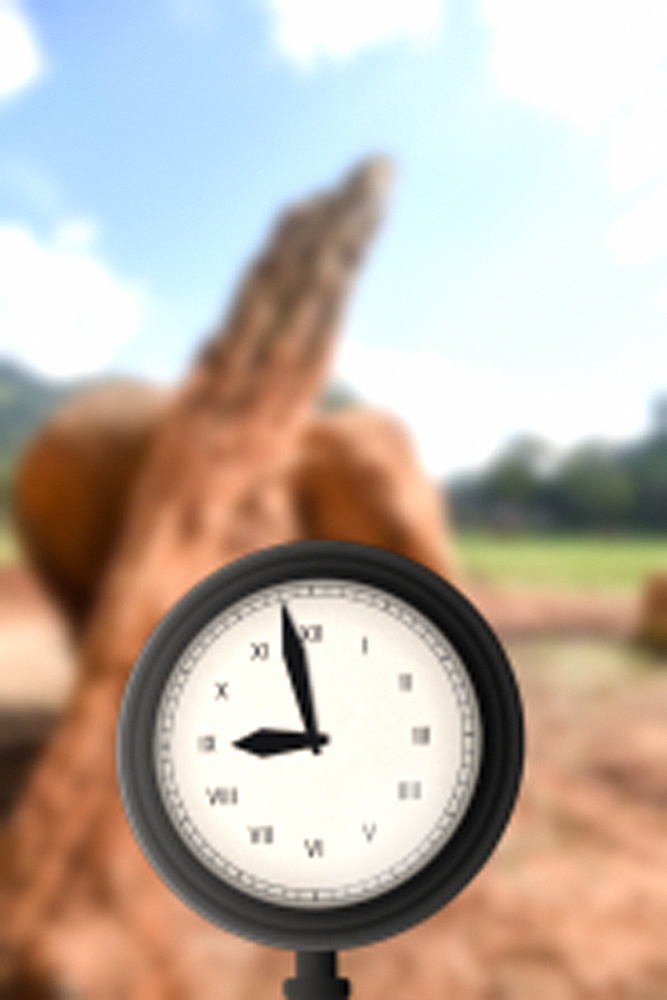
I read **8:58**
